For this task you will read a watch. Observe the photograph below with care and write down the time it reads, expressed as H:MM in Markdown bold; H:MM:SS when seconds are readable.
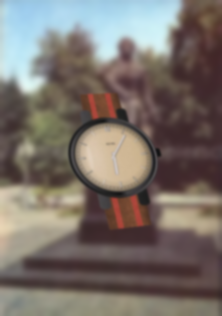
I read **6:06**
